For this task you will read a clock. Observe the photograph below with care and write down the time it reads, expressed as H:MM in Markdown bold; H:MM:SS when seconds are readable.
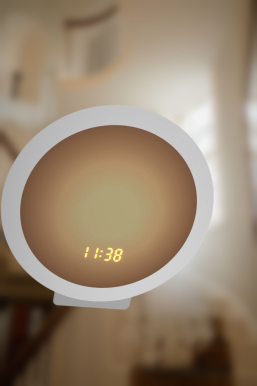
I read **11:38**
